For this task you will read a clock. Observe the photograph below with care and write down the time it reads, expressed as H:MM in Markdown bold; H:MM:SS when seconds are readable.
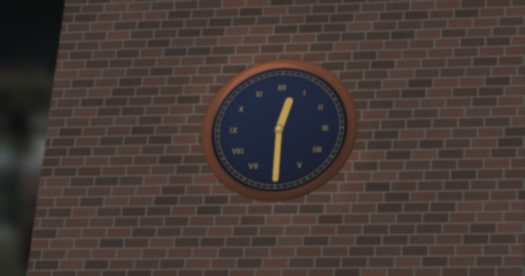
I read **12:30**
